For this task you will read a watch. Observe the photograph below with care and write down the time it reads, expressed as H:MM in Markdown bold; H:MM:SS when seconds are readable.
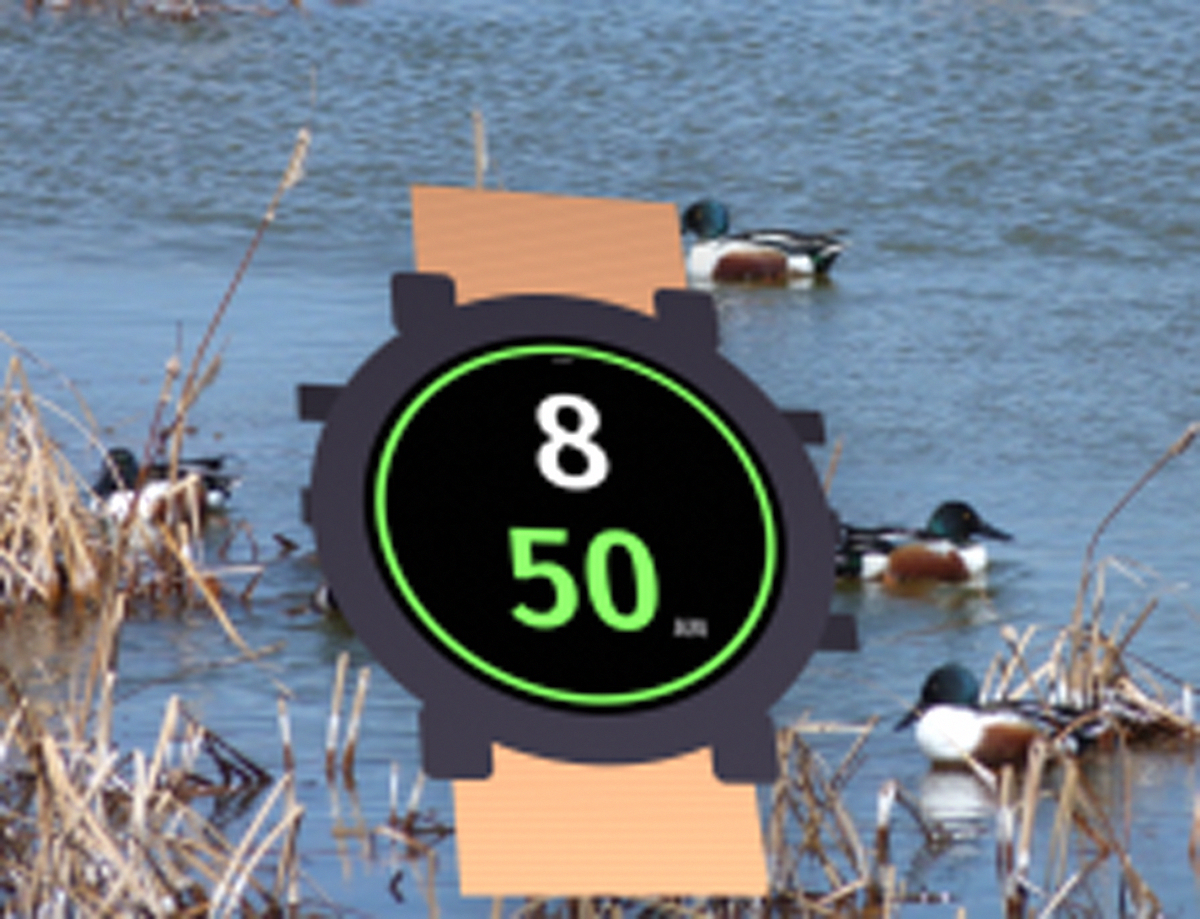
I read **8:50**
